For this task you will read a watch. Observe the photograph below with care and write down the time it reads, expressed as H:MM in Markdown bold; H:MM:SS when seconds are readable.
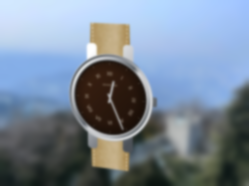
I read **12:26**
